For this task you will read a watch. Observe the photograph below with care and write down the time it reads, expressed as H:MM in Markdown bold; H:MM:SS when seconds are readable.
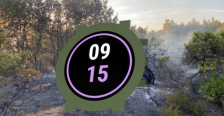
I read **9:15**
